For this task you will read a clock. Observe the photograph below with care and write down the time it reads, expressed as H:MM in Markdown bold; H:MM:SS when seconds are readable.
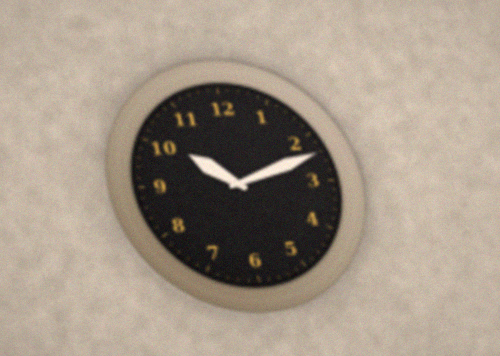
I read **10:12**
